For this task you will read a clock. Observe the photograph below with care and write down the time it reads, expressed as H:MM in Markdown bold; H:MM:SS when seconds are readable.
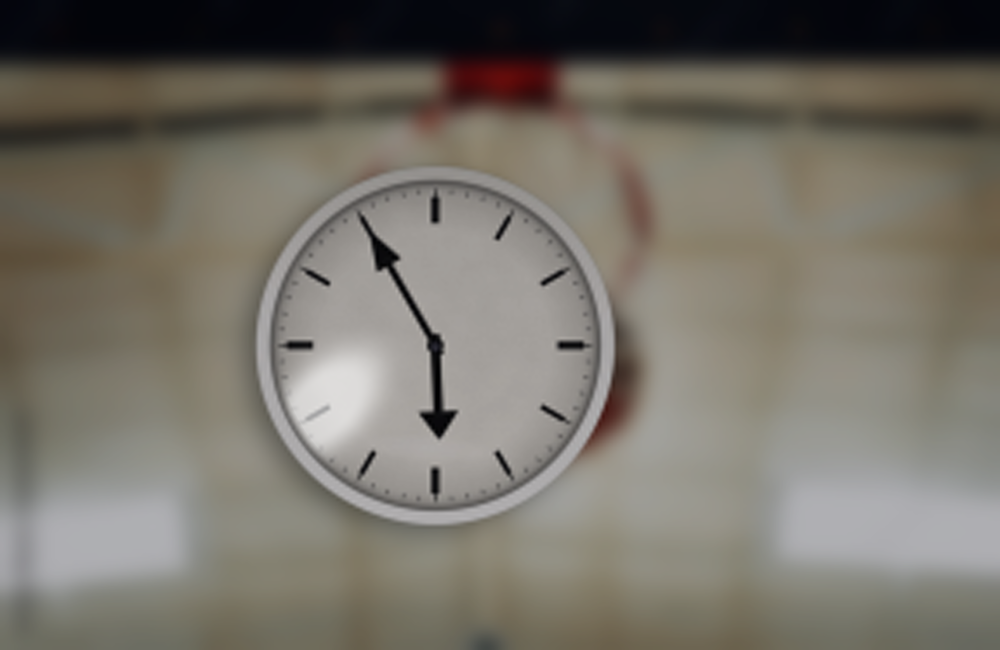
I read **5:55**
